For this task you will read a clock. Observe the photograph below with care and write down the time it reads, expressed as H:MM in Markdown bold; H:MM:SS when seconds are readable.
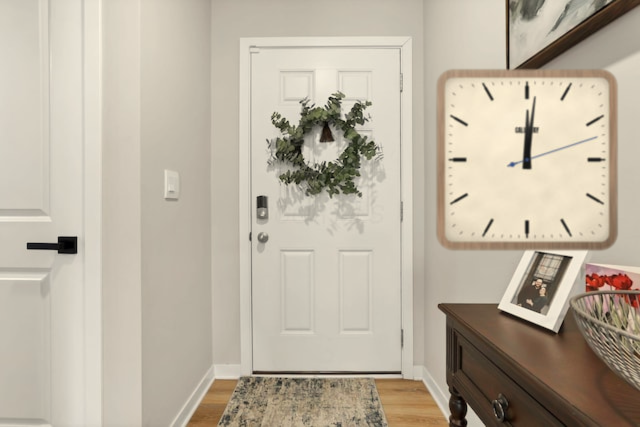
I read **12:01:12**
